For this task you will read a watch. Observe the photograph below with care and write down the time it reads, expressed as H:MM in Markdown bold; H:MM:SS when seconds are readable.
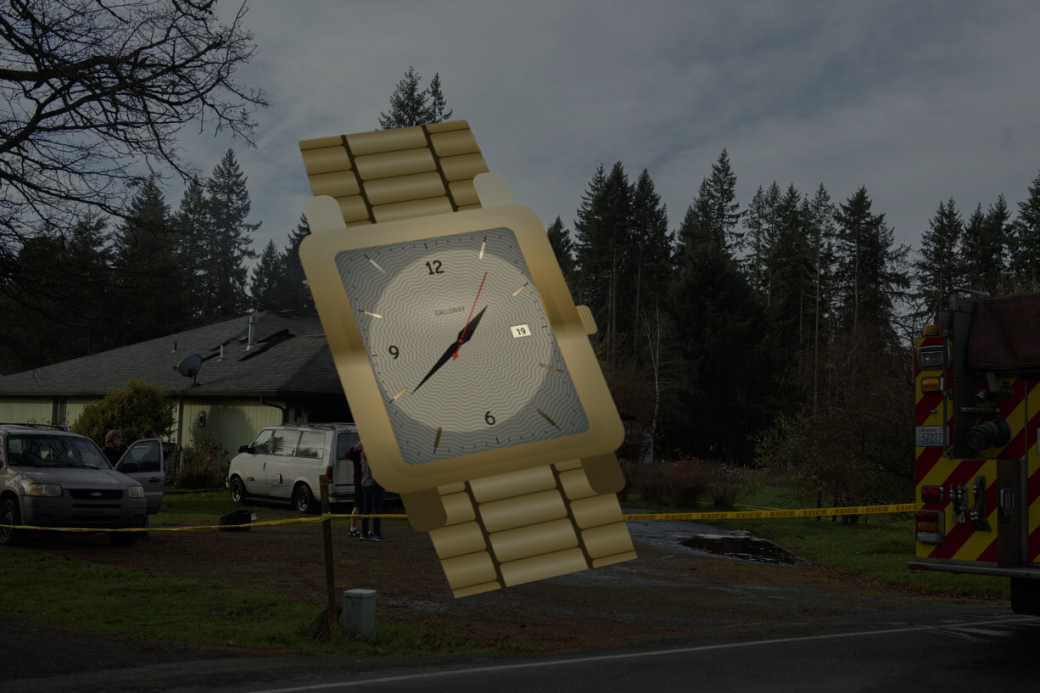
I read **1:39:06**
